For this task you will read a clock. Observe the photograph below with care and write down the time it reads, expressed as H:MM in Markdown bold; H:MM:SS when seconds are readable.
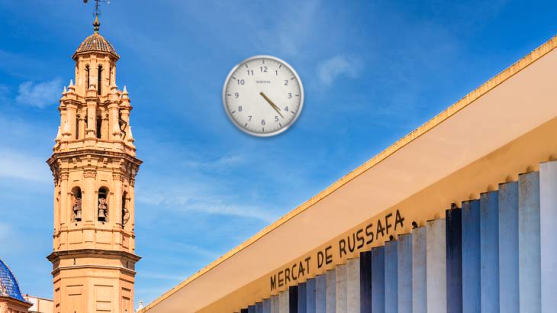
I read **4:23**
